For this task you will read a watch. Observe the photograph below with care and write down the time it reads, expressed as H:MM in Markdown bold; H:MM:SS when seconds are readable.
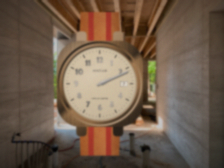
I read **2:11**
